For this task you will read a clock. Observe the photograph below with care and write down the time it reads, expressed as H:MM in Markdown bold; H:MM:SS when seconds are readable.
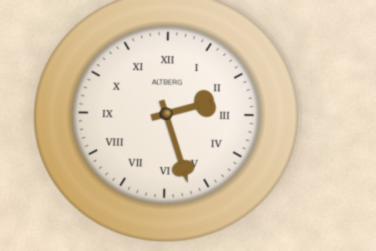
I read **2:27**
